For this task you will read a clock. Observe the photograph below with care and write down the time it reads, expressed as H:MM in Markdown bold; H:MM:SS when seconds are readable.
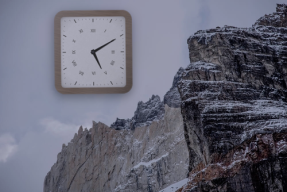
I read **5:10**
